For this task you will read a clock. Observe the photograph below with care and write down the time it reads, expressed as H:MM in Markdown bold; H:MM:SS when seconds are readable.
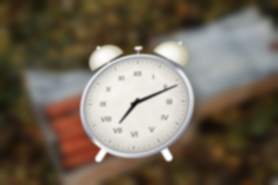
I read **7:11**
